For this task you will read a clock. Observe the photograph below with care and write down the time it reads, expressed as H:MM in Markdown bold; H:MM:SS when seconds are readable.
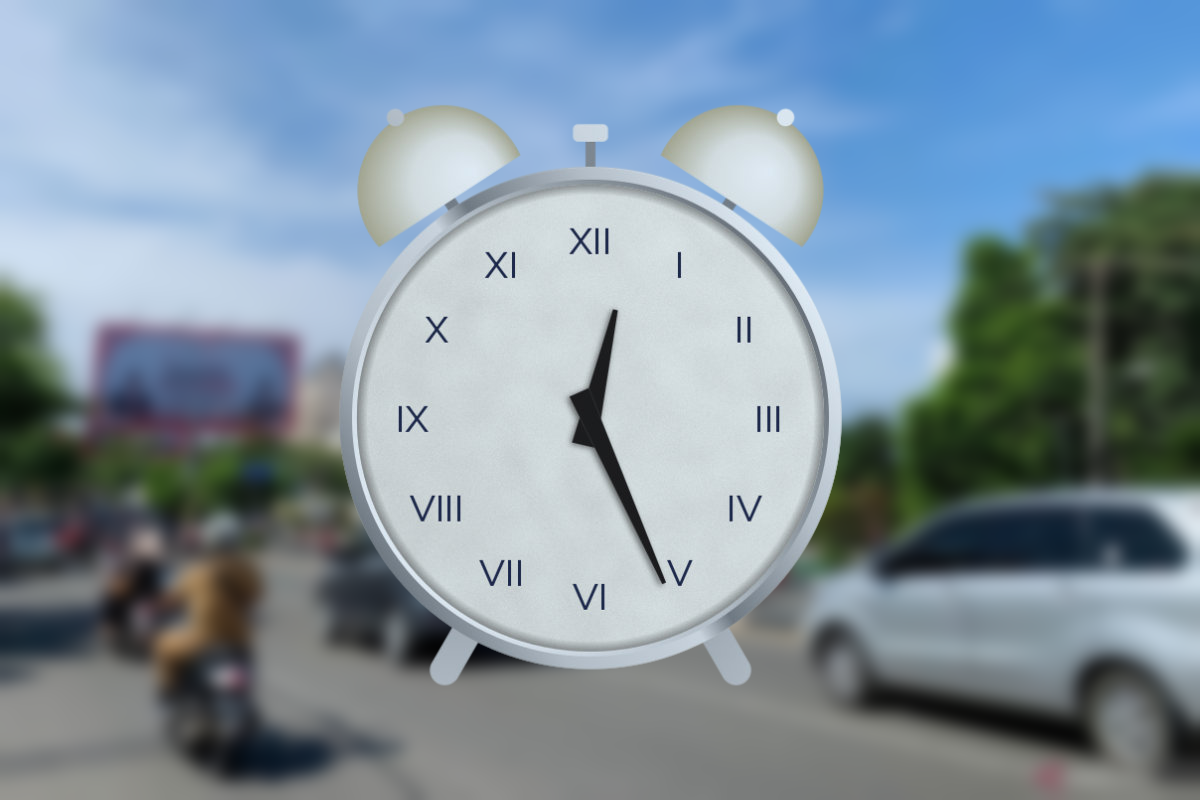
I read **12:26**
